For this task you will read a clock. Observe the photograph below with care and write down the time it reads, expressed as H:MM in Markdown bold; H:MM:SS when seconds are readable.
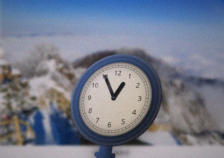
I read **12:55**
